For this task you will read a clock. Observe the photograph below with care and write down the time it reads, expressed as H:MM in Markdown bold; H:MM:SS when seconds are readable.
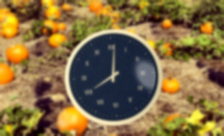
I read **8:01**
